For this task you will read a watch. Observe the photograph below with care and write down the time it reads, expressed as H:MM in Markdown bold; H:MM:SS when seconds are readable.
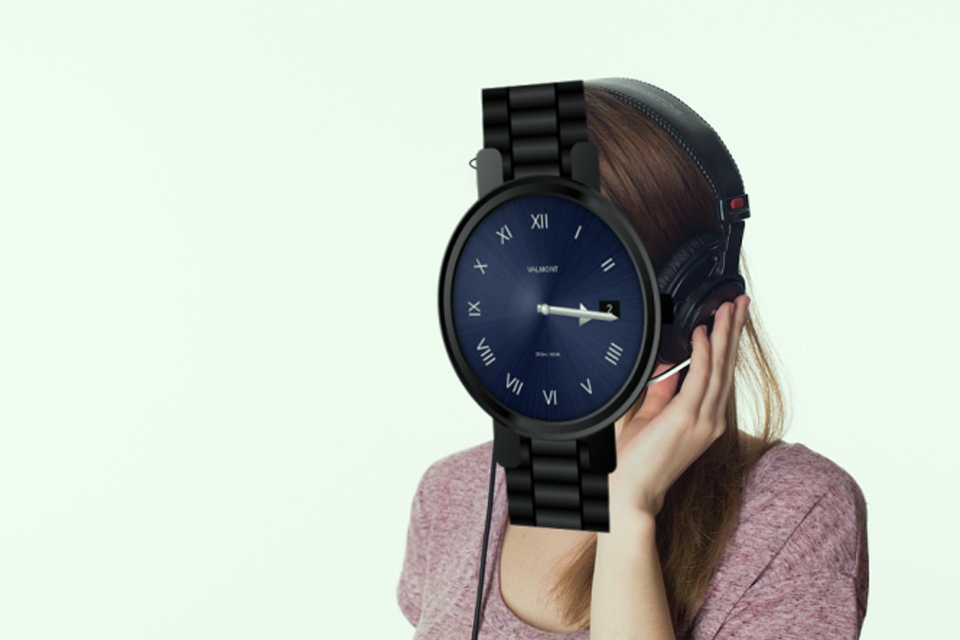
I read **3:16**
